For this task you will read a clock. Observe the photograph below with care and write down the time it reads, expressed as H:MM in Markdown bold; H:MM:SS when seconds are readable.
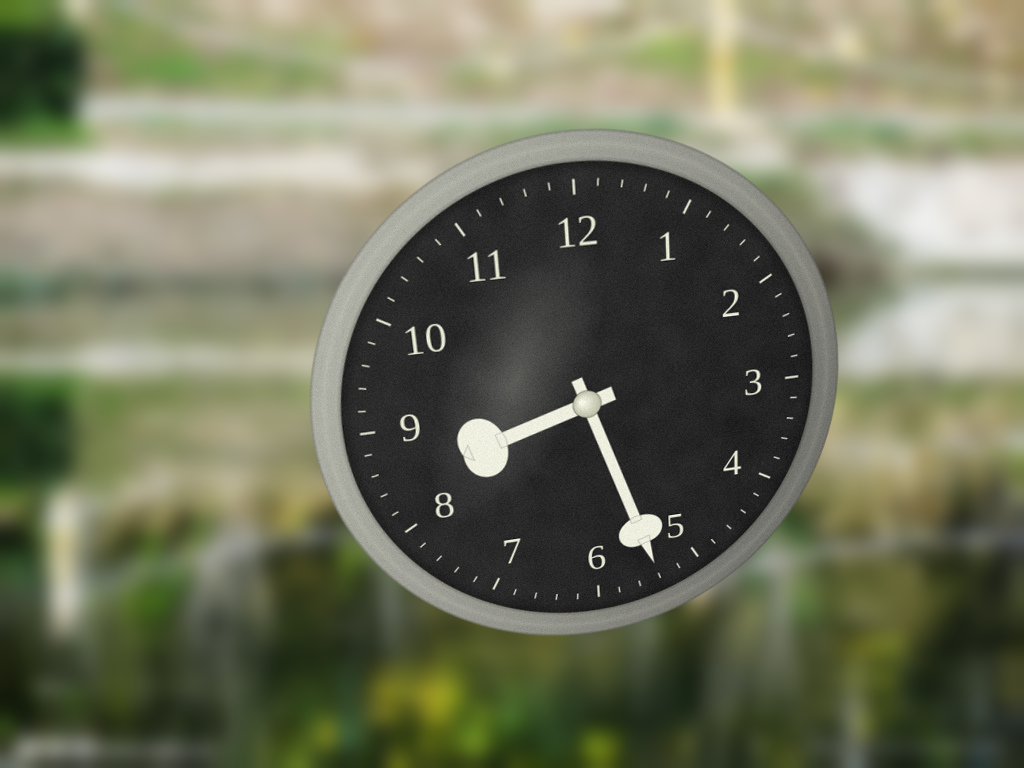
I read **8:27**
